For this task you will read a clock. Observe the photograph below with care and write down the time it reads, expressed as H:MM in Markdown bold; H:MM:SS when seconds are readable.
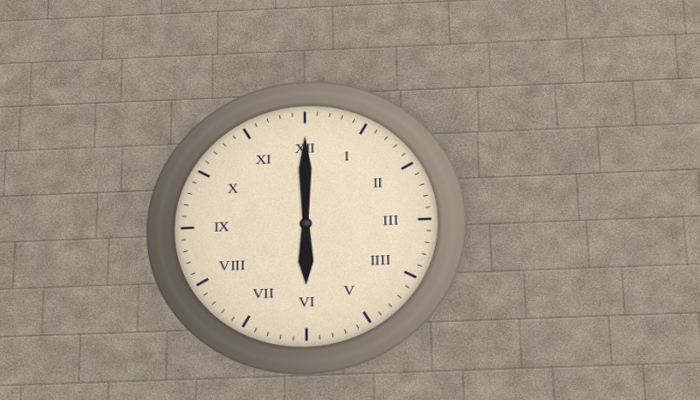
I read **6:00**
